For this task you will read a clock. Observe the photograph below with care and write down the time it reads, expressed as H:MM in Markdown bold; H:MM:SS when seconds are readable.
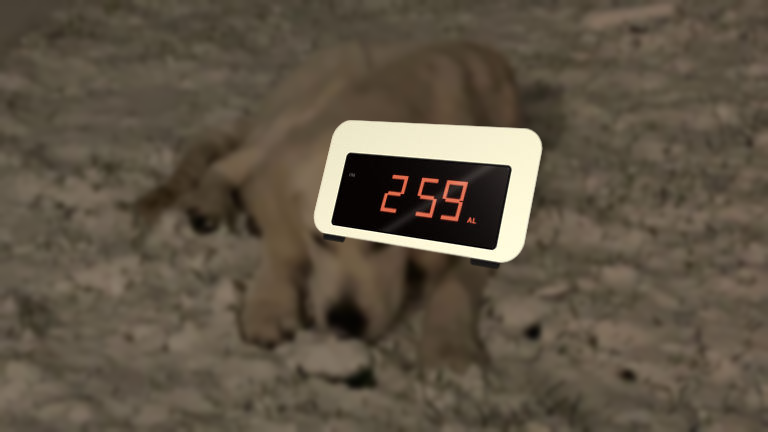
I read **2:59**
